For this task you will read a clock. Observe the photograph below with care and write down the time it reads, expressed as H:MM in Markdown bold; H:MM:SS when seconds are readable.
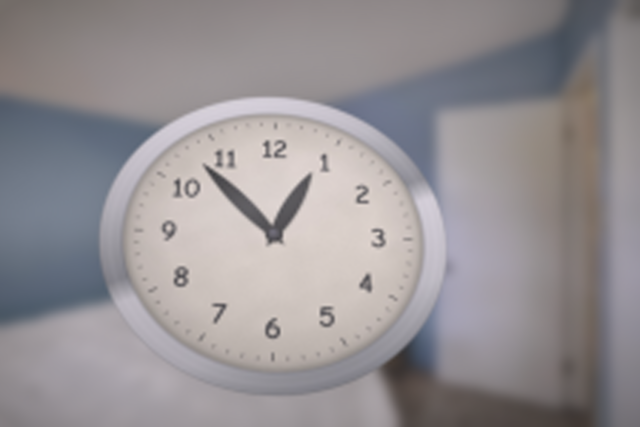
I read **12:53**
